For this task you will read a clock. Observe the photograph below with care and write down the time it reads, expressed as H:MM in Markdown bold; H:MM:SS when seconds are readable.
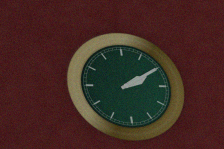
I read **2:10**
